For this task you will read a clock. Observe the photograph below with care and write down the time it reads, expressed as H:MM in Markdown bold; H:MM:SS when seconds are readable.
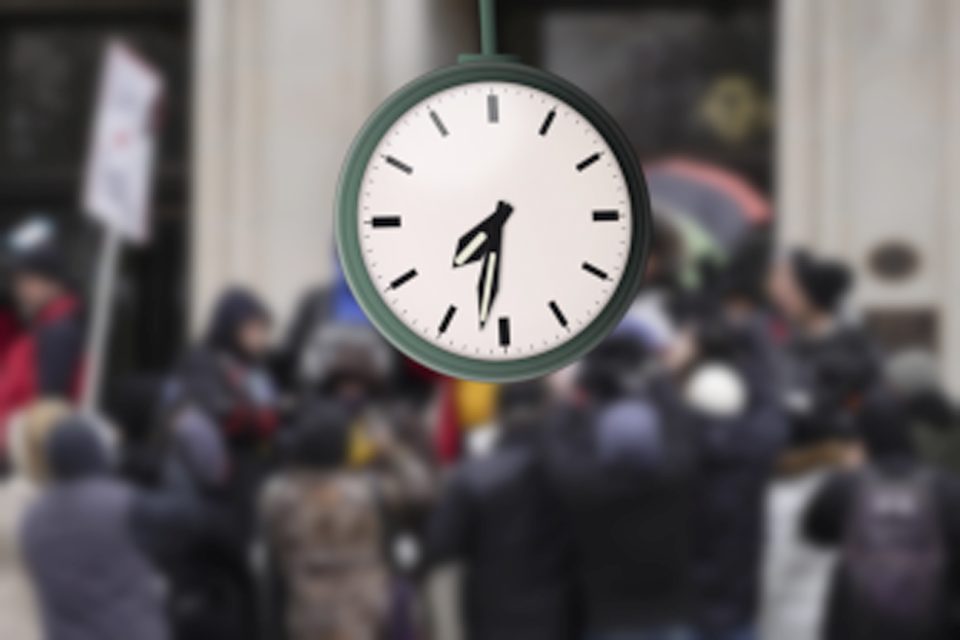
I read **7:32**
